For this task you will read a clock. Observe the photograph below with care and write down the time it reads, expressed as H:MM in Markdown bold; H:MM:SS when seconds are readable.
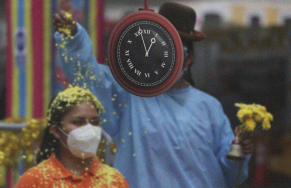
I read **12:57**
